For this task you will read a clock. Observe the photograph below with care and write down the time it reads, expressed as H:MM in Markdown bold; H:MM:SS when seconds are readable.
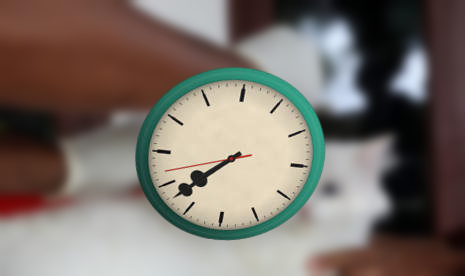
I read **7:37:42**
